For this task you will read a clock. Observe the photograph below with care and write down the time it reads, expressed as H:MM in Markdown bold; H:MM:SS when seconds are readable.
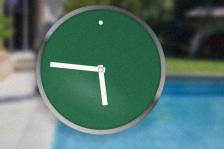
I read **5:46**
